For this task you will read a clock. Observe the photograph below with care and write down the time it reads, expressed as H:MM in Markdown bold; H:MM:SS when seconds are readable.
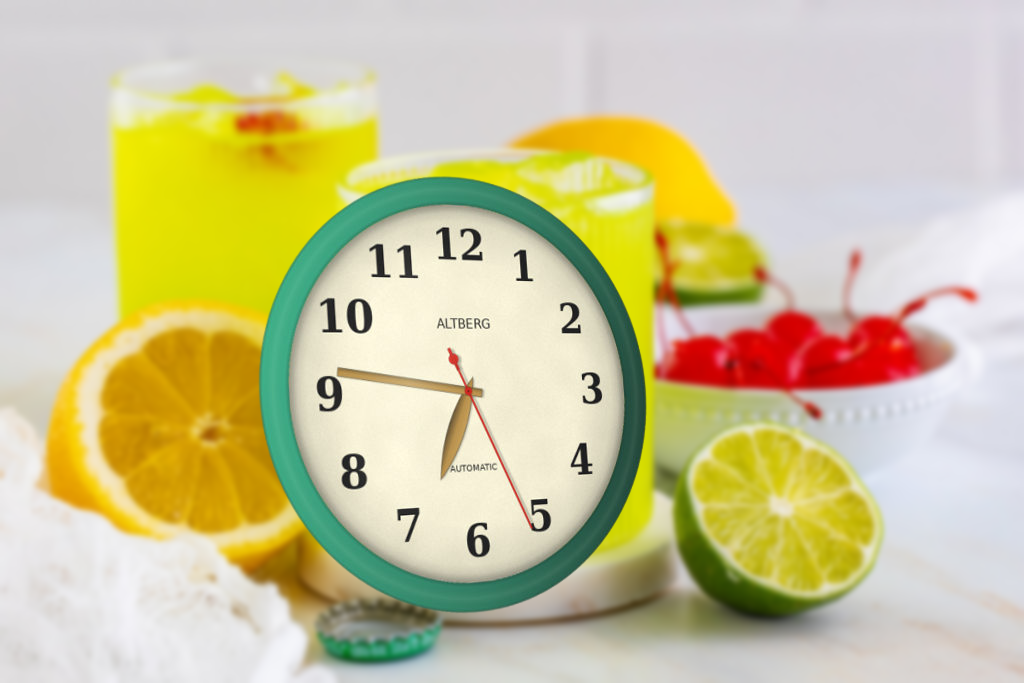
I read **6:46:26**
